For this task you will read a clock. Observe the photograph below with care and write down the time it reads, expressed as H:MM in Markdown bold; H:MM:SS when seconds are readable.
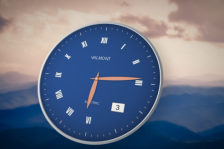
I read **6:14**
